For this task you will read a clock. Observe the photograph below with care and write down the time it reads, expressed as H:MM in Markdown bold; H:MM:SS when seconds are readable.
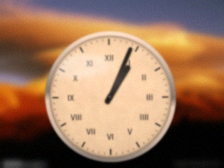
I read **1:04**
